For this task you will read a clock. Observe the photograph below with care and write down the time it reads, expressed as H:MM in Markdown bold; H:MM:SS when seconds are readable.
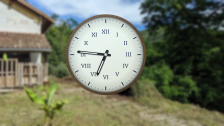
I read **6:46**
